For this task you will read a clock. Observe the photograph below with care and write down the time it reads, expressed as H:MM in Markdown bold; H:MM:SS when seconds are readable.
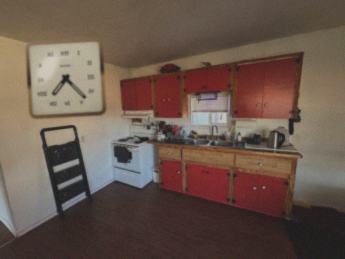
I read **7:23**
